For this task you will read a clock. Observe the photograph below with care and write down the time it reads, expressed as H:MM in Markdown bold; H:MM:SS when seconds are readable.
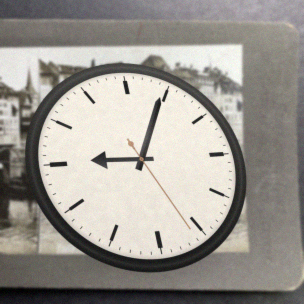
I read **9:04:26**
